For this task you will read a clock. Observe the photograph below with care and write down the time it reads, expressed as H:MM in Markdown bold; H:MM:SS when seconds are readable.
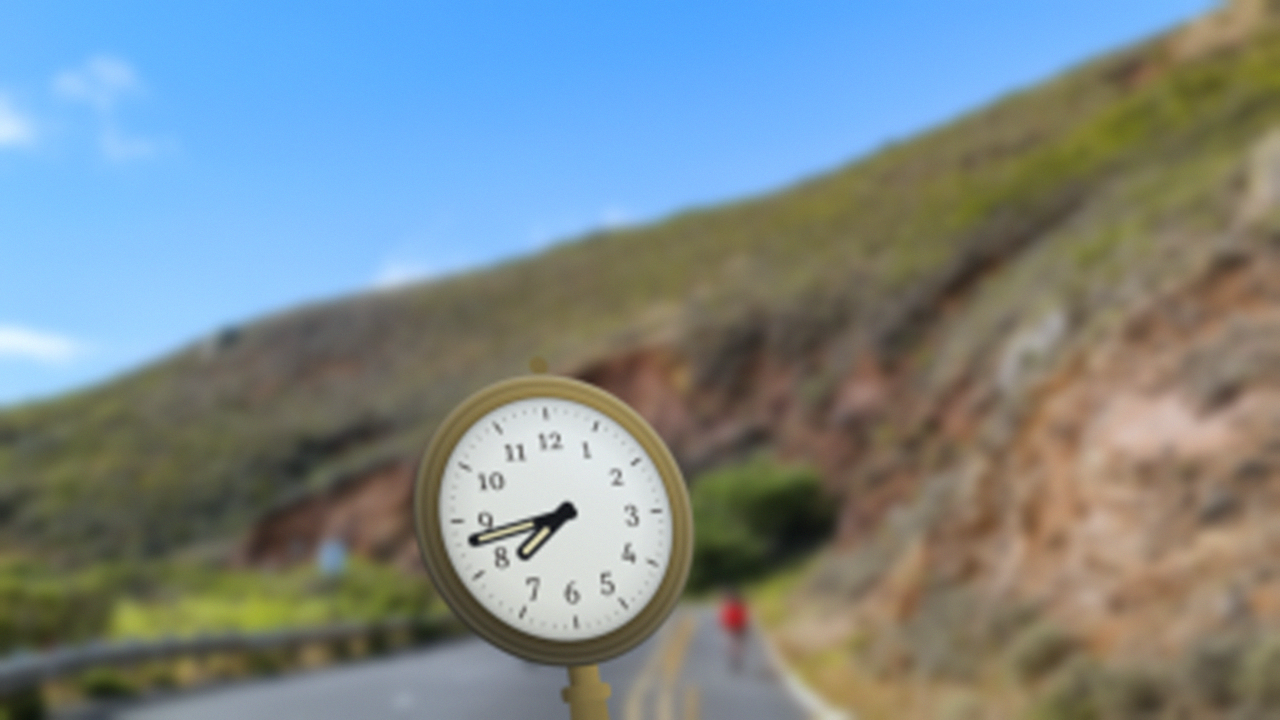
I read **7:43**
